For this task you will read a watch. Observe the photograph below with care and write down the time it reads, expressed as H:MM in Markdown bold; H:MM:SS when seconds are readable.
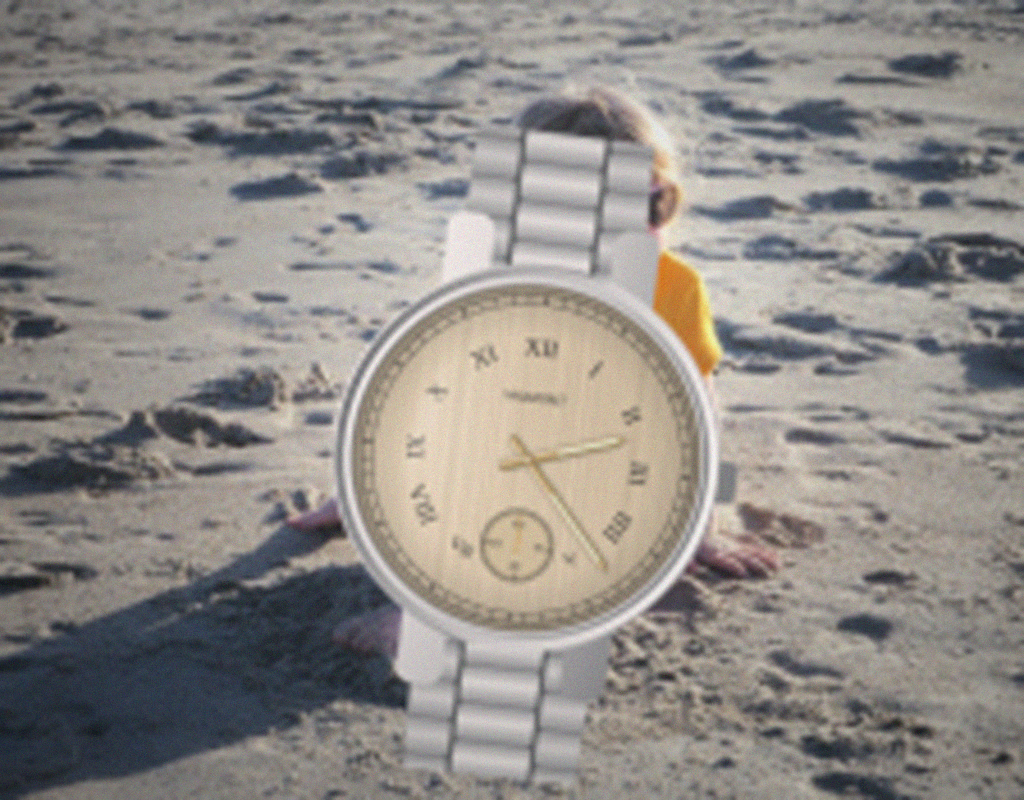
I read **2:23**
